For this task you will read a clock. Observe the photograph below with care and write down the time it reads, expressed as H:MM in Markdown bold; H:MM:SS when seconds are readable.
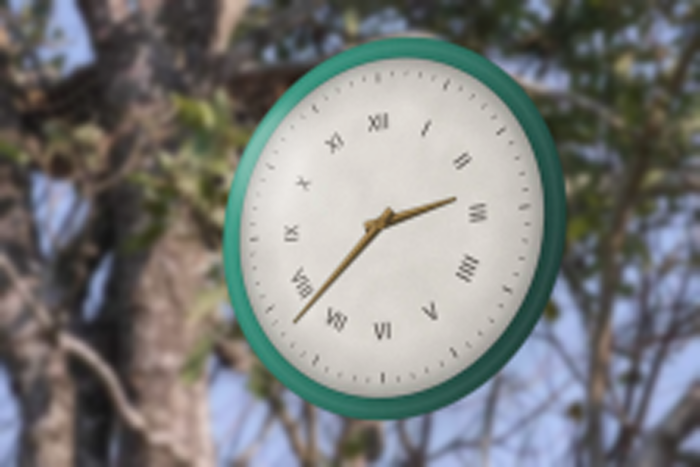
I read **2:38**
